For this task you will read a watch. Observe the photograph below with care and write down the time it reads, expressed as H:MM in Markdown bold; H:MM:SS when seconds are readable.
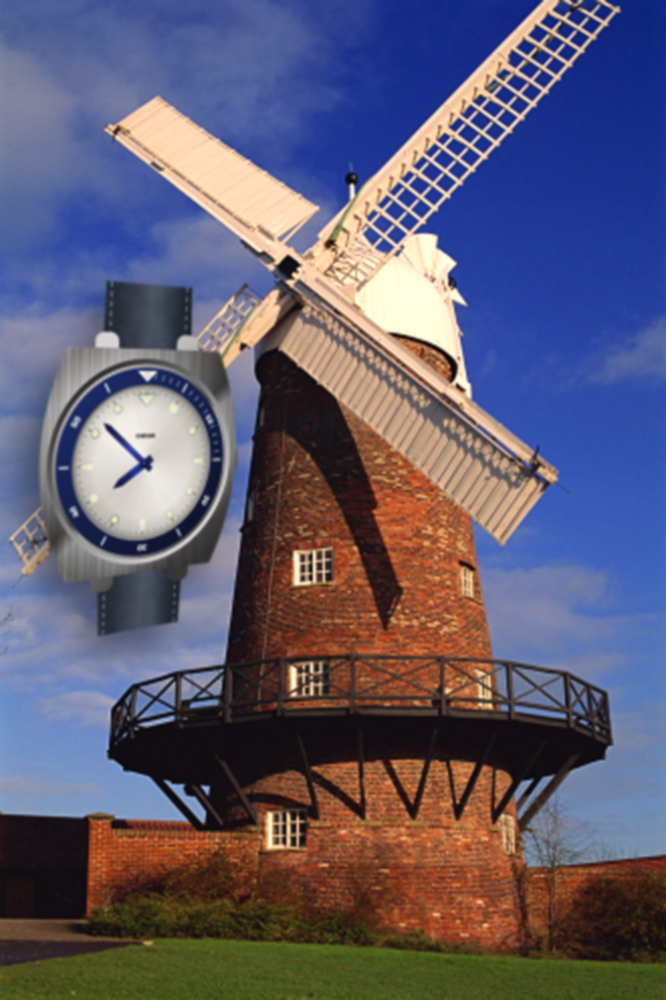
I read **7:52**
